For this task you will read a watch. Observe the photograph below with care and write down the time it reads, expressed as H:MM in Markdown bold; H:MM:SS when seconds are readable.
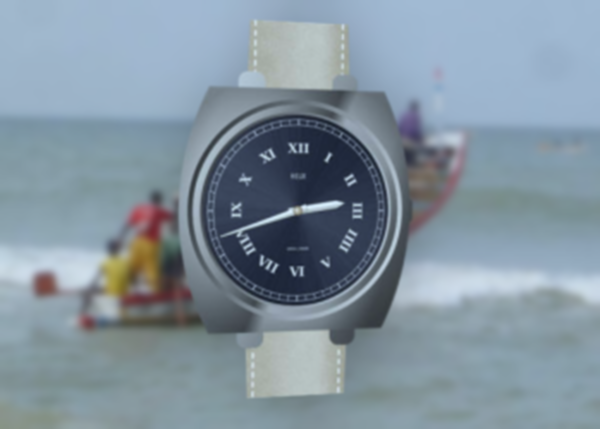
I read **2:42**
